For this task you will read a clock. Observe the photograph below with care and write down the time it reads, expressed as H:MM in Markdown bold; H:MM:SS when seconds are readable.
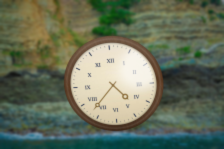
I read **4:37**
